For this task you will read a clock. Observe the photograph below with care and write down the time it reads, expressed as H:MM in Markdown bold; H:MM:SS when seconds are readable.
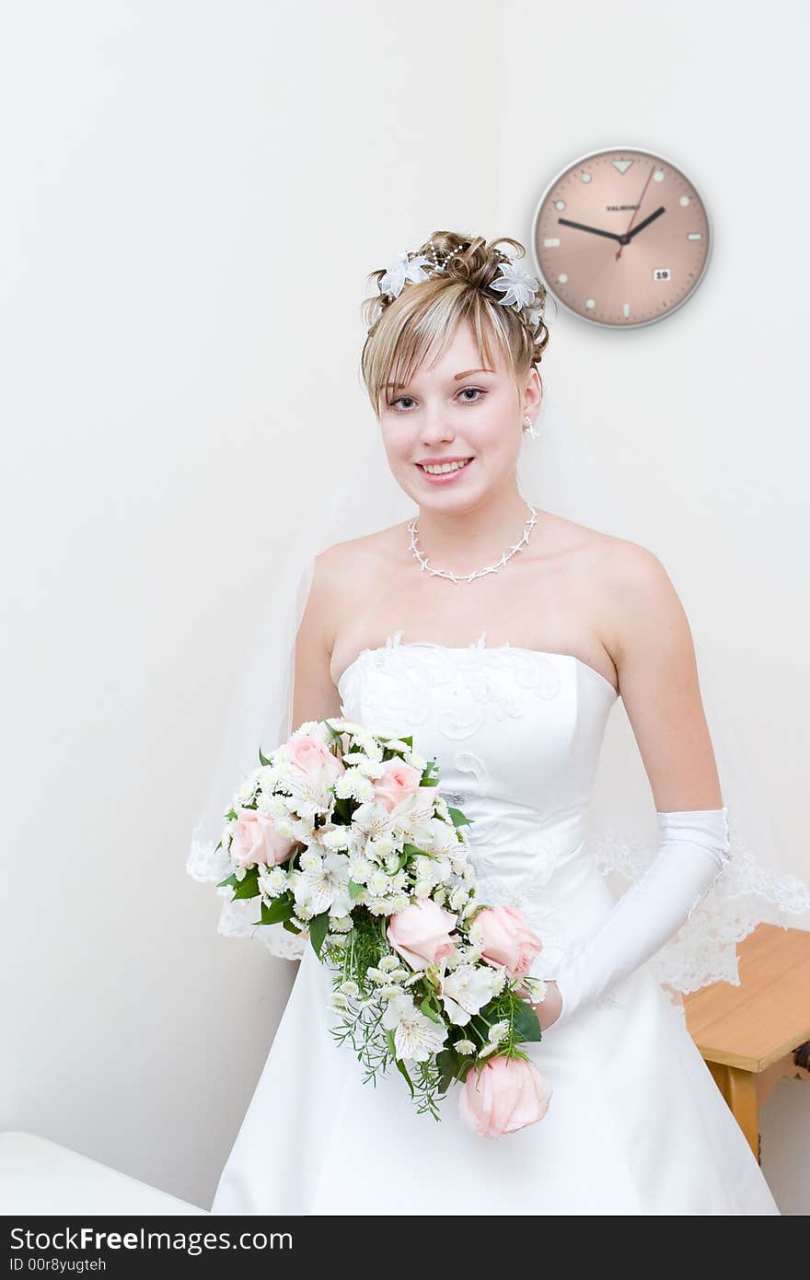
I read **1:48:04**
